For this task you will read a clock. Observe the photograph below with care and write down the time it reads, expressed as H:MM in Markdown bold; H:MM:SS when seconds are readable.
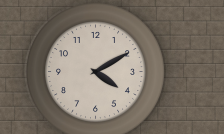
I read **4:10**
